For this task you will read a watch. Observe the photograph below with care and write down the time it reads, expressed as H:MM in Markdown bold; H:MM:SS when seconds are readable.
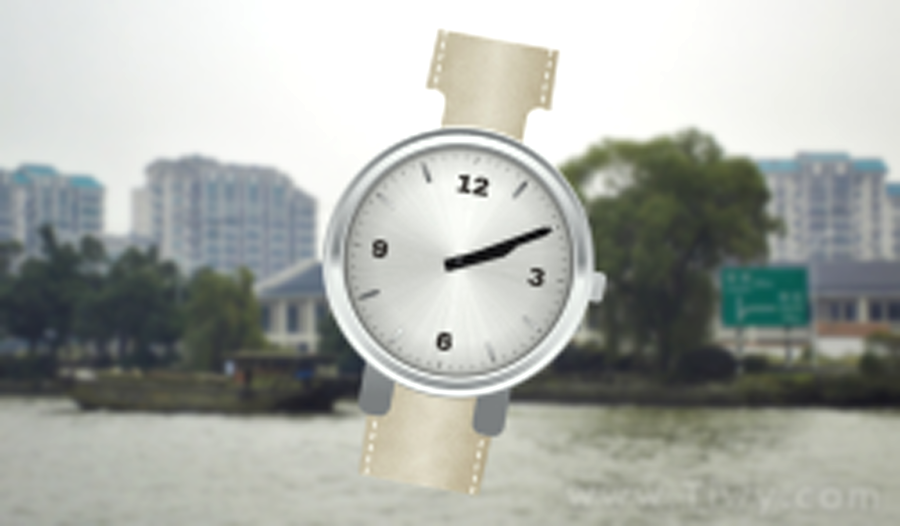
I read **2:10**
